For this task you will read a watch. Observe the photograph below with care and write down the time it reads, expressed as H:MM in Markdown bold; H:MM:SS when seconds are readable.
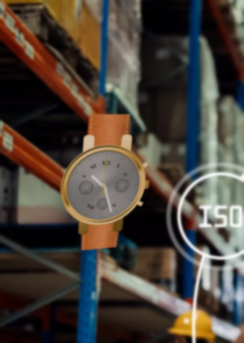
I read **10:27**
